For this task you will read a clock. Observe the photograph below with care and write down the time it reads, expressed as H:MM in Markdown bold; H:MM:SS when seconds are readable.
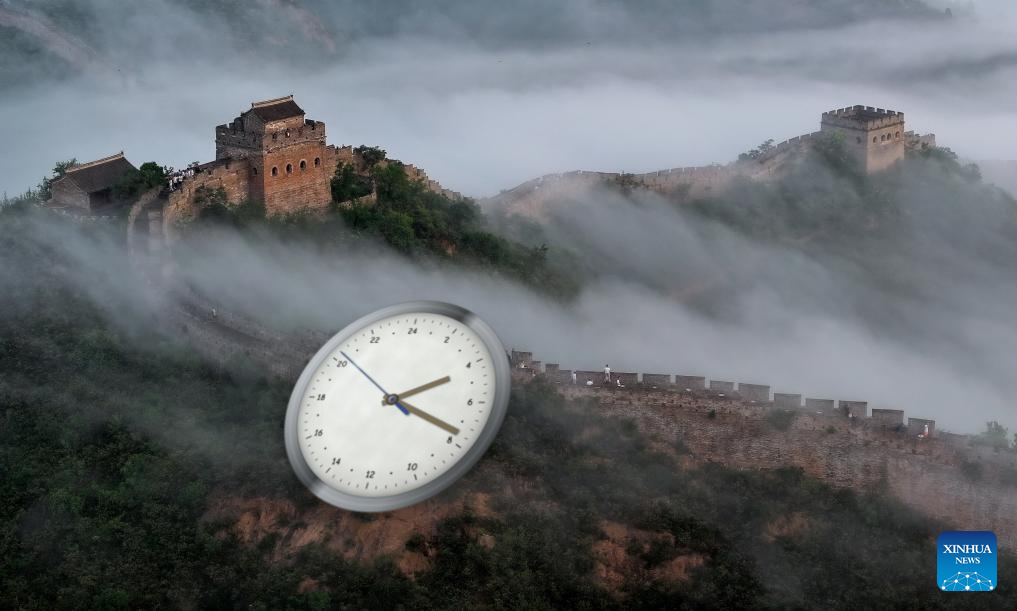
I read **4:18:51**
